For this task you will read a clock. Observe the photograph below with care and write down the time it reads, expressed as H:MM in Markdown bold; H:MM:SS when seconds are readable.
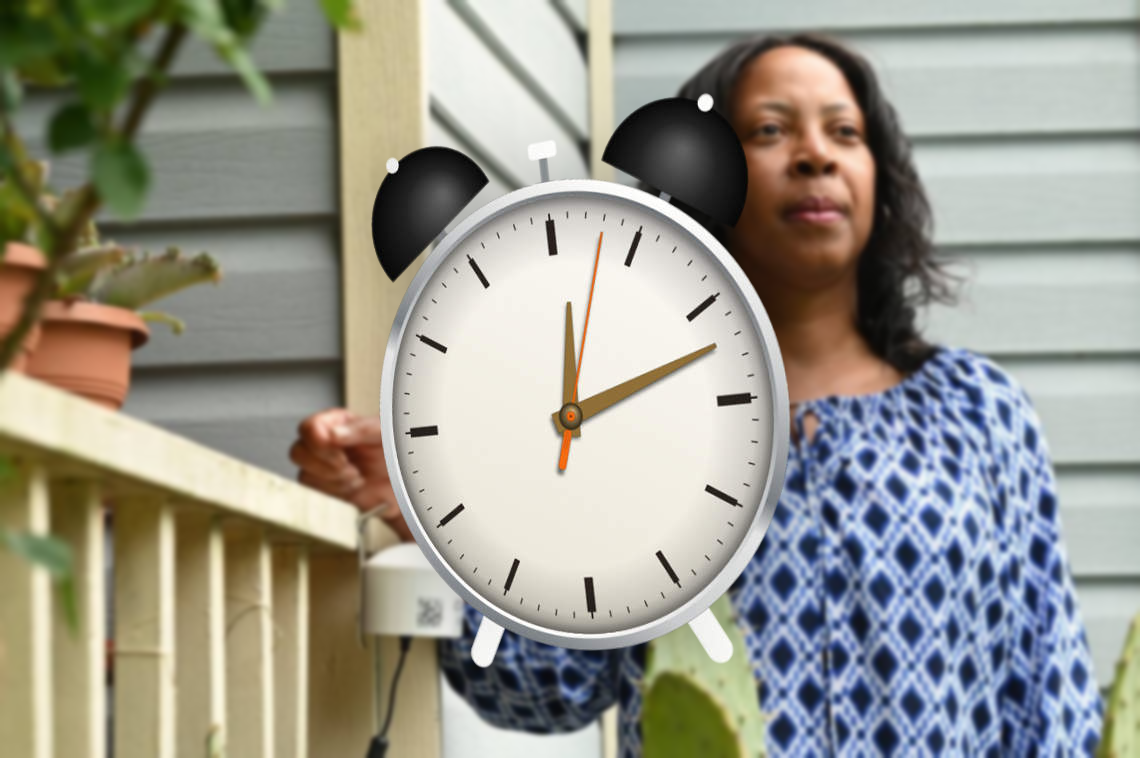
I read **12:12:03**
